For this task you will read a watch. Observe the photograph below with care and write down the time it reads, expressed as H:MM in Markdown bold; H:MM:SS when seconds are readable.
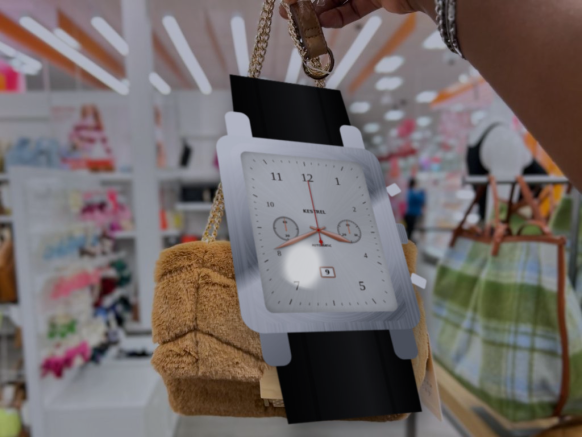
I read **3:41**
